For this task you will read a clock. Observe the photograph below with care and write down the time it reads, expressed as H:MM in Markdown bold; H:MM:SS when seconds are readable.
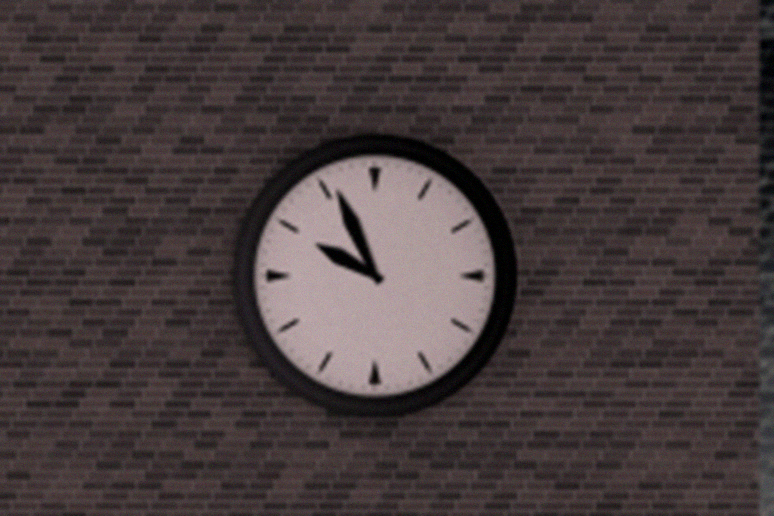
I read **9:56**
